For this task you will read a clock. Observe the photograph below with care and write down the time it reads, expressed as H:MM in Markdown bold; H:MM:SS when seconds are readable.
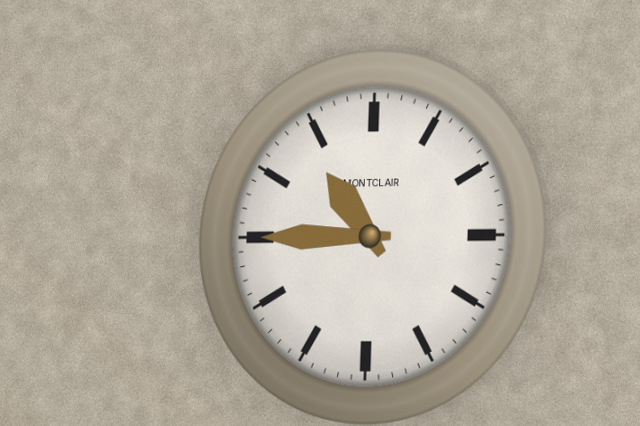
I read **10:45**
